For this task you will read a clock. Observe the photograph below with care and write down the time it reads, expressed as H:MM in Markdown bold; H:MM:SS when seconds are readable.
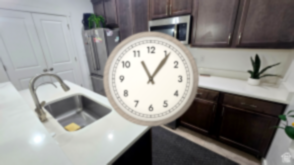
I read **11:06**
